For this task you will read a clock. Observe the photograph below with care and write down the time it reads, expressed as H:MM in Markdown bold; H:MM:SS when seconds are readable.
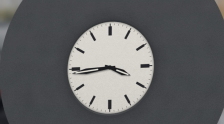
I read **3:44**
